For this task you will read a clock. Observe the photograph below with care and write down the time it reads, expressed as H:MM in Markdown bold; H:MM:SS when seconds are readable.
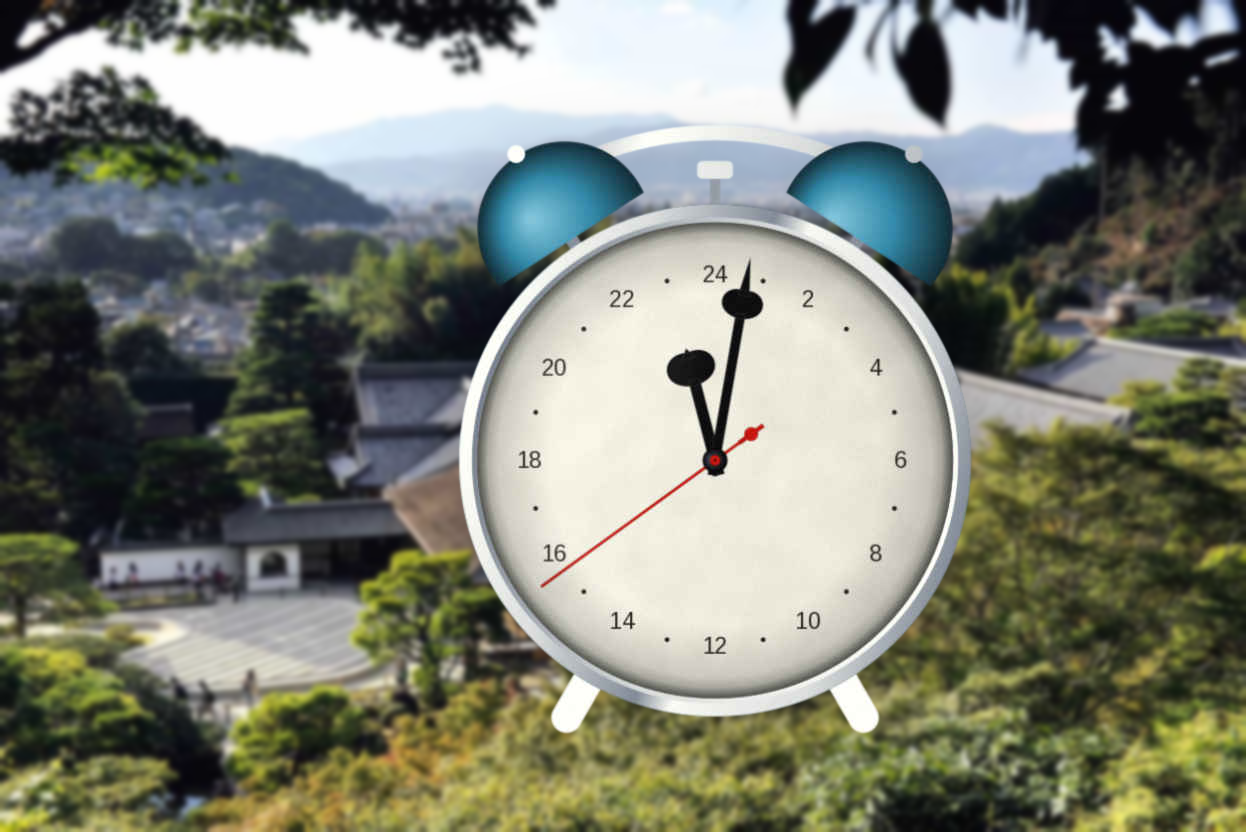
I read **23:01:39**
